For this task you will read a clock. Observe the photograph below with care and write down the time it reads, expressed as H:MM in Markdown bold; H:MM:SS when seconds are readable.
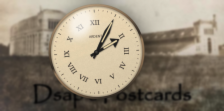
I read **2:05**
